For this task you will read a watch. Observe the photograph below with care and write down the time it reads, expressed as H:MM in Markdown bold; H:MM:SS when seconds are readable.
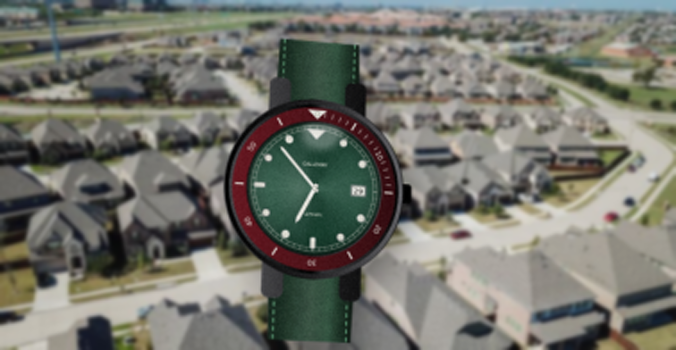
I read **6:53**
